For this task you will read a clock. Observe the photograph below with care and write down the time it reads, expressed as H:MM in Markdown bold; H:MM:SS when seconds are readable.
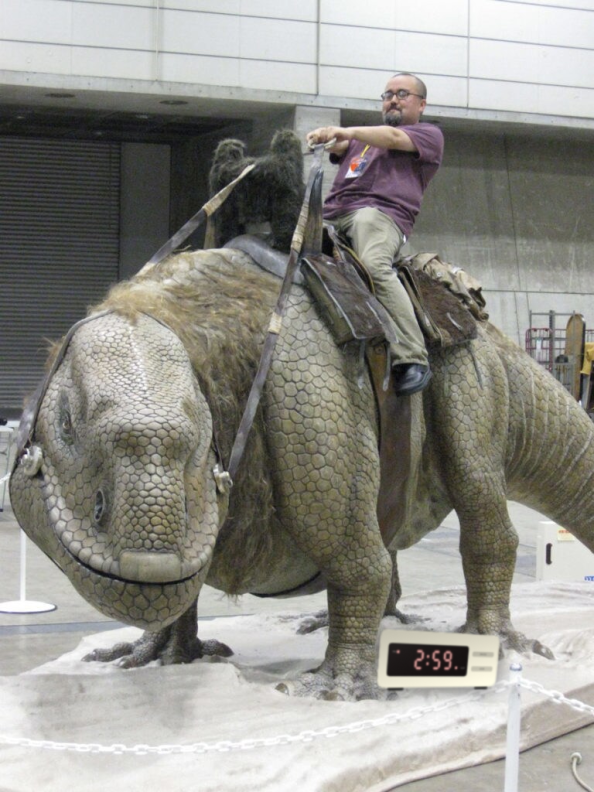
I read **2:59**
